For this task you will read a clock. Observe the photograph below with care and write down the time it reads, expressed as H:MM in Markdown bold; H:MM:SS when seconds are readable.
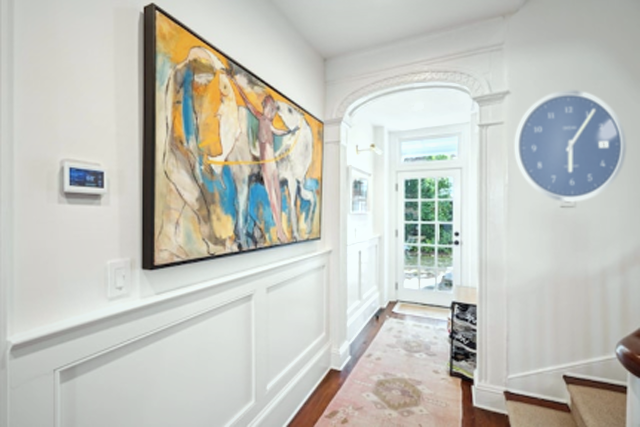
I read **6:06**
